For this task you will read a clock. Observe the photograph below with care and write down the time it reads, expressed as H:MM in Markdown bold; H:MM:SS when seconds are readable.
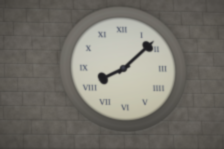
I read **8:08**
